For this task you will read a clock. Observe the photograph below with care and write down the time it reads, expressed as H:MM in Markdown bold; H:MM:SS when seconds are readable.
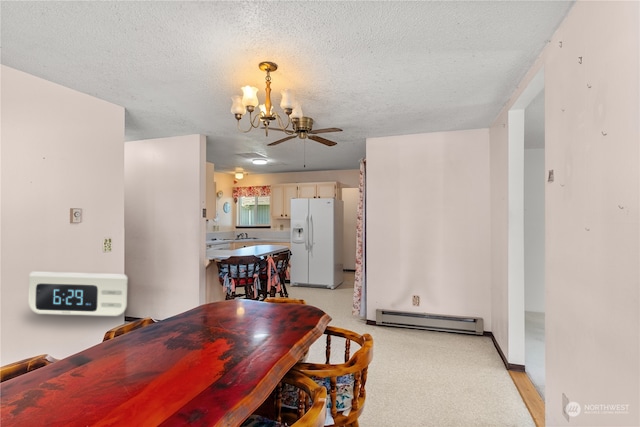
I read **6:29**
